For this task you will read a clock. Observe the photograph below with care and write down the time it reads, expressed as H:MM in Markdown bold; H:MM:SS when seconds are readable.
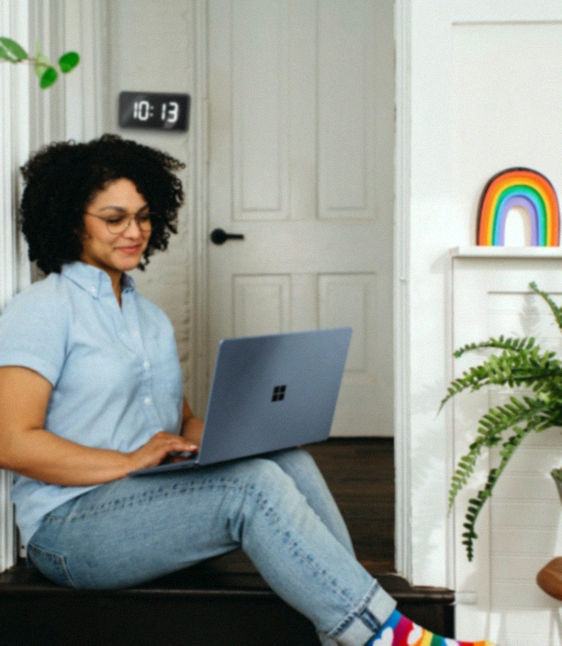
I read **10:13**
